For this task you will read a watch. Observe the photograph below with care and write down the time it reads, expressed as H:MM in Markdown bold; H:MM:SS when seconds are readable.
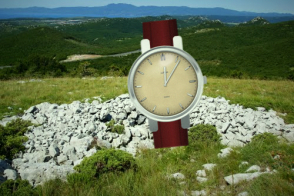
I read **12:06**
